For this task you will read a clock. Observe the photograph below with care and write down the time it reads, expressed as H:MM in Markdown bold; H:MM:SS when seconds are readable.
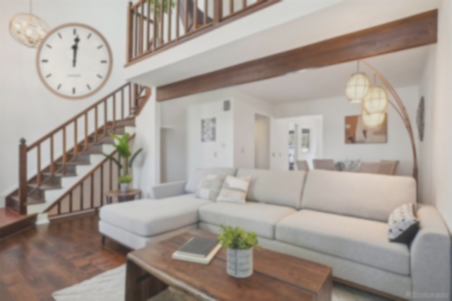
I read **12:01**
